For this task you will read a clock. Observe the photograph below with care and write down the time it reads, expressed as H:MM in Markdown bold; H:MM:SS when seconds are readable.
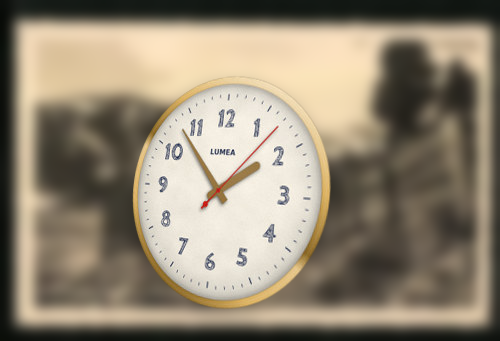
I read **1:53:07**
